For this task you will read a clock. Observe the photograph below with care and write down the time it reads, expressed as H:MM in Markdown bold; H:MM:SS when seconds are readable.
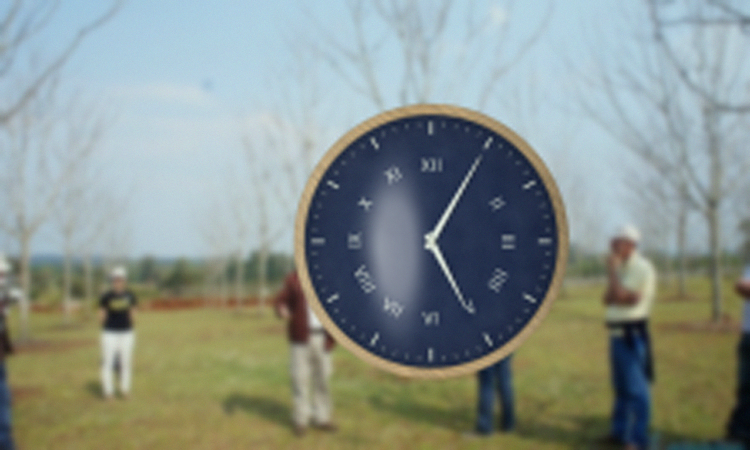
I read **5:05**
